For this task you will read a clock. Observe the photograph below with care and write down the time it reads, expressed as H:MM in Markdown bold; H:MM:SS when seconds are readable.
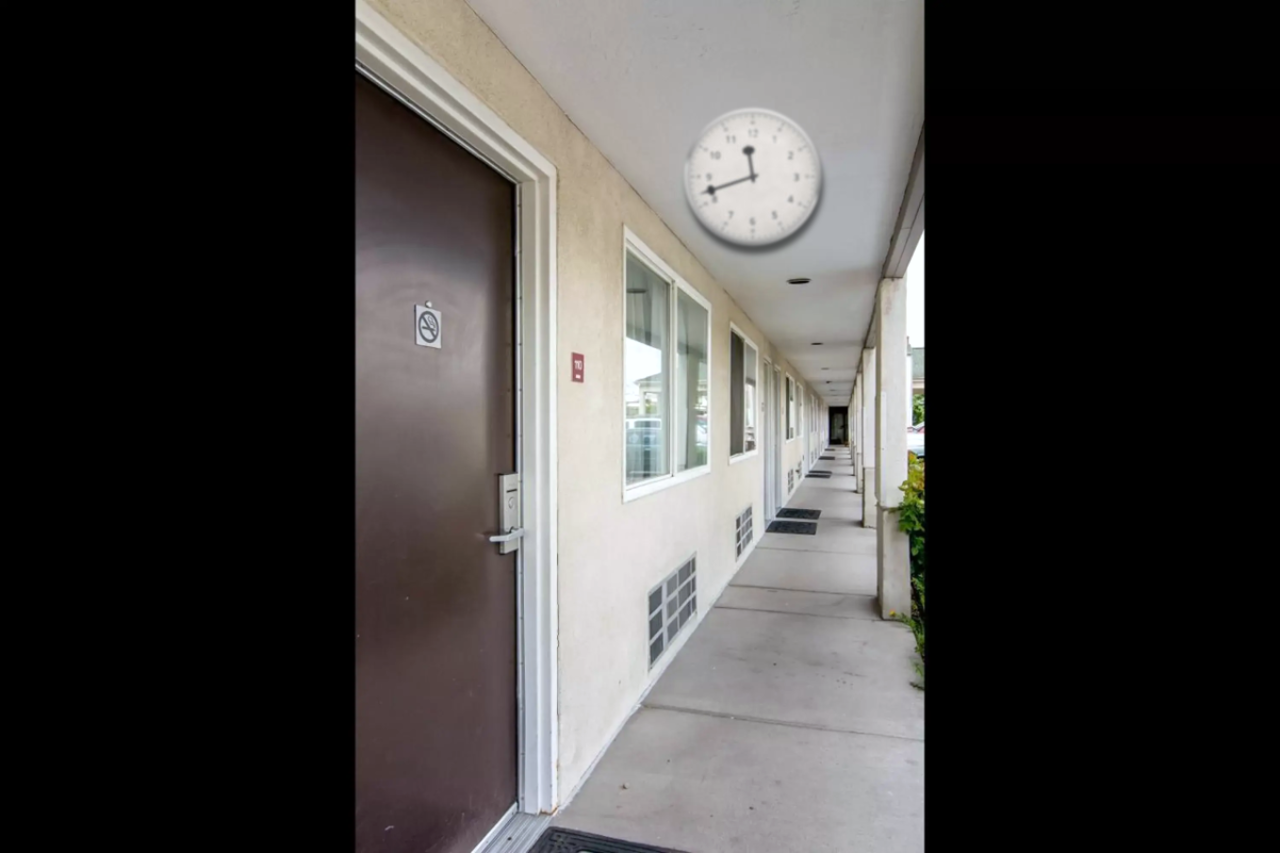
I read **11:42**
